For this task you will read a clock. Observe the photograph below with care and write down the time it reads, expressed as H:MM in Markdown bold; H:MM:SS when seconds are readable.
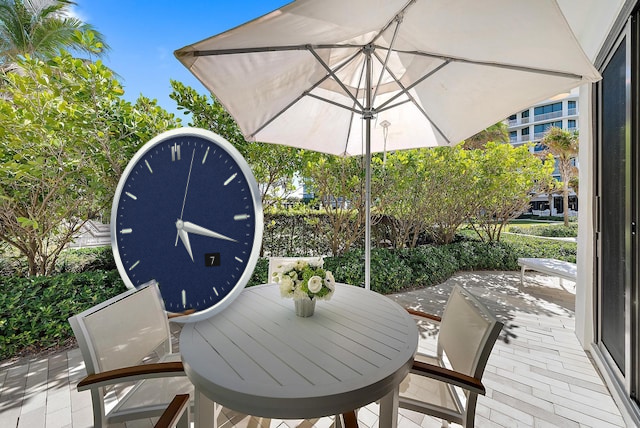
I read **5:18:03**
